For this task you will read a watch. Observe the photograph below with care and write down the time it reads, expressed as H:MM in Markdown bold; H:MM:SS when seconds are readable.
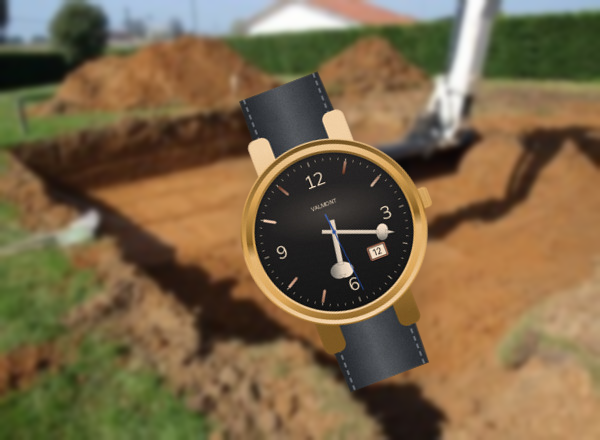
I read **6:18:29**
